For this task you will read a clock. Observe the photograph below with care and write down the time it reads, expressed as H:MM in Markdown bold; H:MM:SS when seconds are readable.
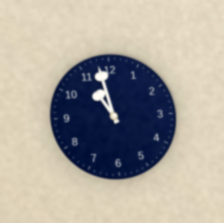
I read **10:58**
